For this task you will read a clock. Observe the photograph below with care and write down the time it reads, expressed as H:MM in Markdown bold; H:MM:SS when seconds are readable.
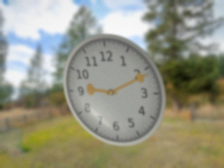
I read **9:11**
